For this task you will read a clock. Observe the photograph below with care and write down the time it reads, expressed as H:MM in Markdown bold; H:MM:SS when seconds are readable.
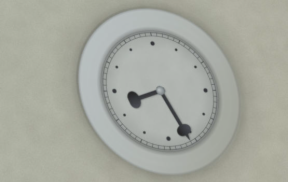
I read **8:26**
